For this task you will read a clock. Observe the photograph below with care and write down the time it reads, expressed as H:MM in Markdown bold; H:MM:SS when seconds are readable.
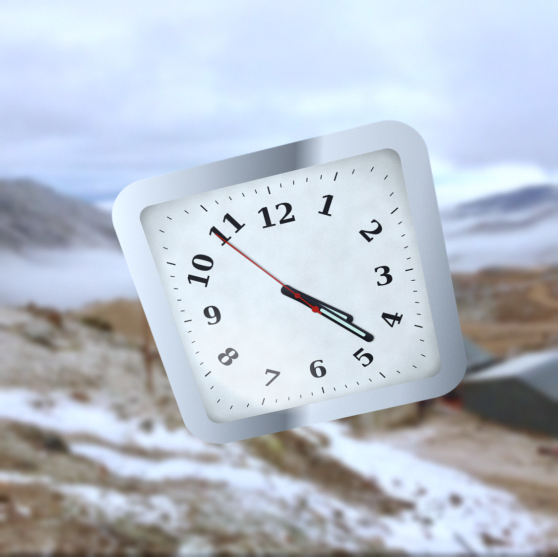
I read **4:22:54**
